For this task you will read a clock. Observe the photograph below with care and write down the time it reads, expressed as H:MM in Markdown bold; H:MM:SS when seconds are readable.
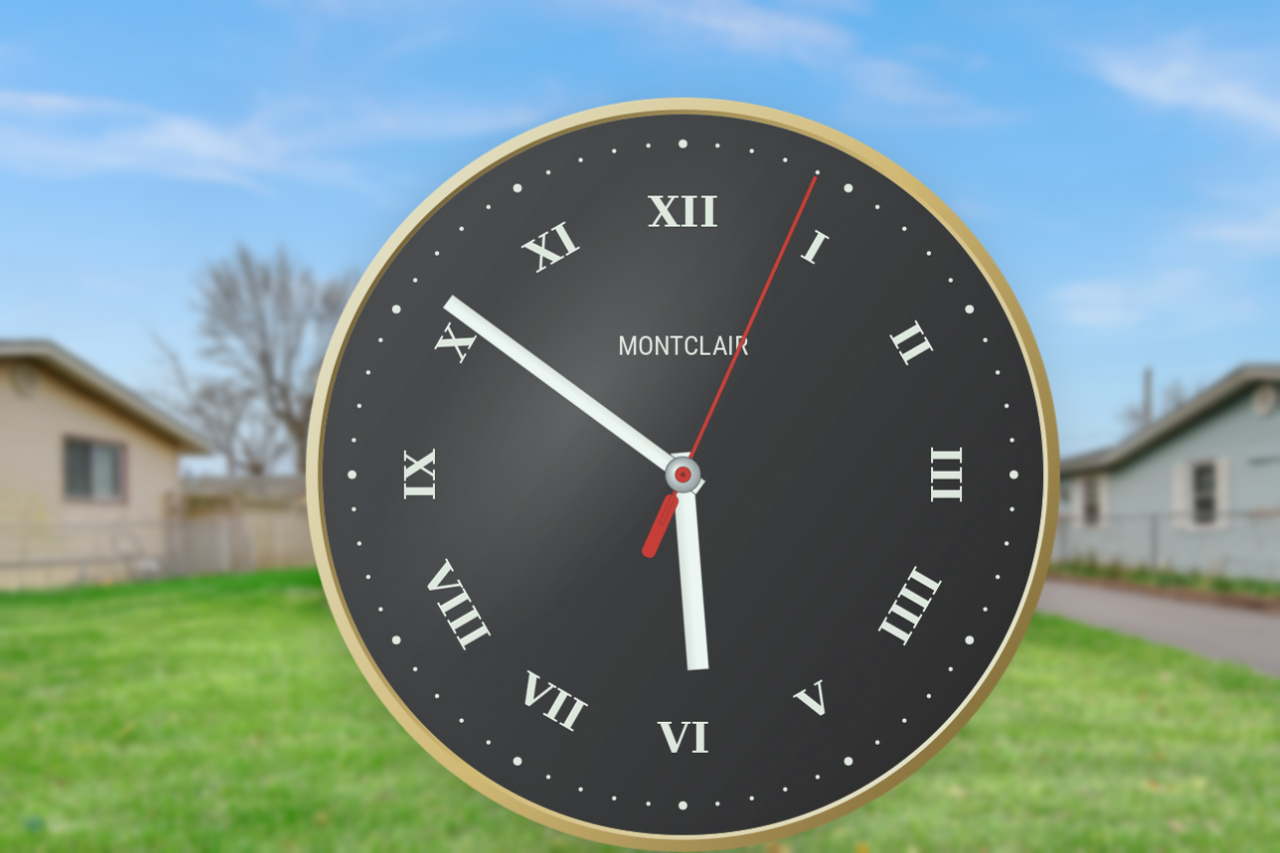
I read **5:51:04**
